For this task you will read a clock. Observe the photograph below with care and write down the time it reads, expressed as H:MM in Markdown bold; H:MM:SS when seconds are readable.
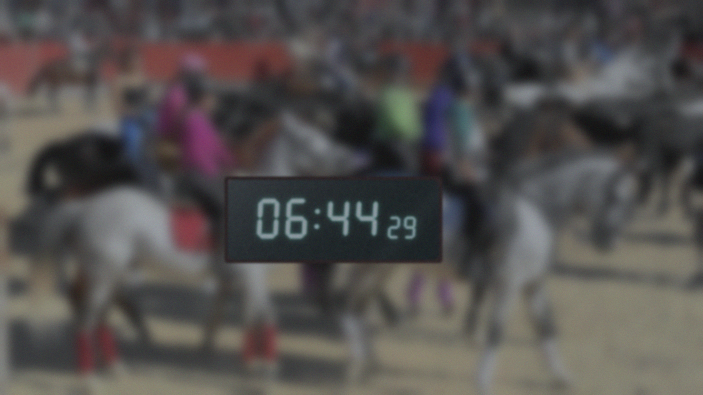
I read **6:44:29**
